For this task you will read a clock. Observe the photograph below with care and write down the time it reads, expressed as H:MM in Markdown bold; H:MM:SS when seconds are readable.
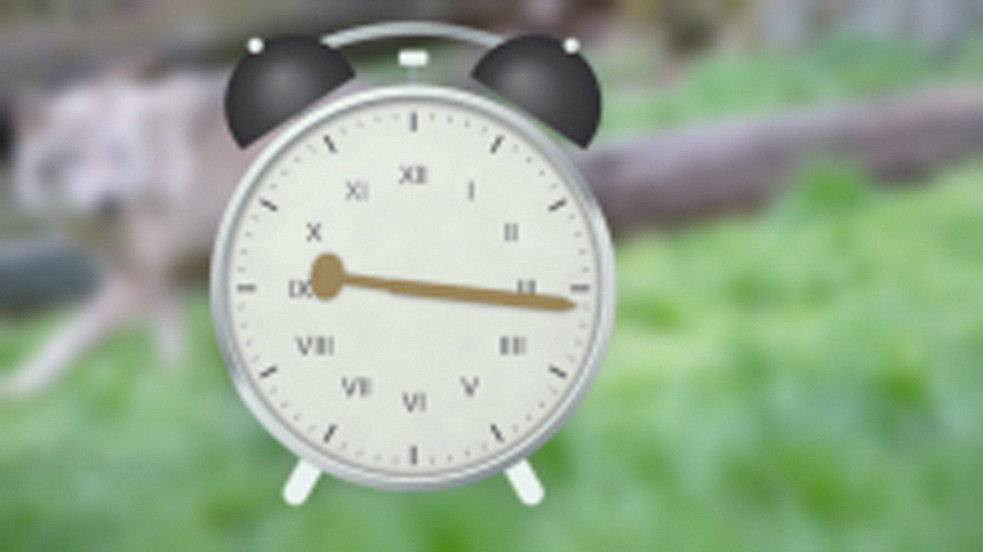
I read **9:16**
